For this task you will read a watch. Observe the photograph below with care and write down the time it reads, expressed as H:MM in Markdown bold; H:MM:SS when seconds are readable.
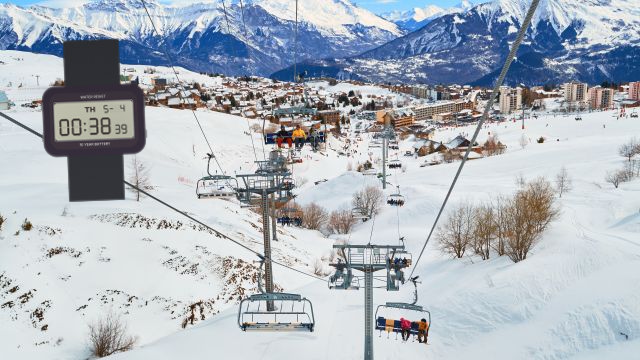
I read **0:38:39**
